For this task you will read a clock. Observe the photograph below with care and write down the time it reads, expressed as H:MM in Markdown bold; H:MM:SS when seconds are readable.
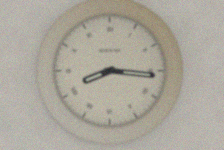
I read **8:16**
